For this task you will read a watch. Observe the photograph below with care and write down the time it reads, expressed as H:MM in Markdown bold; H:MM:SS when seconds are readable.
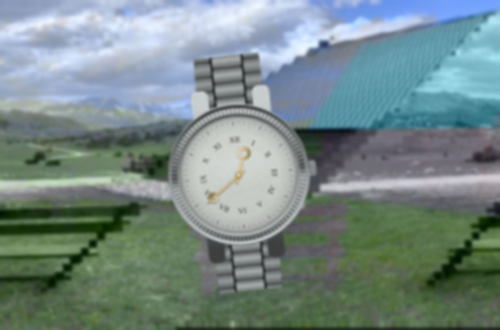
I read **12:39**
